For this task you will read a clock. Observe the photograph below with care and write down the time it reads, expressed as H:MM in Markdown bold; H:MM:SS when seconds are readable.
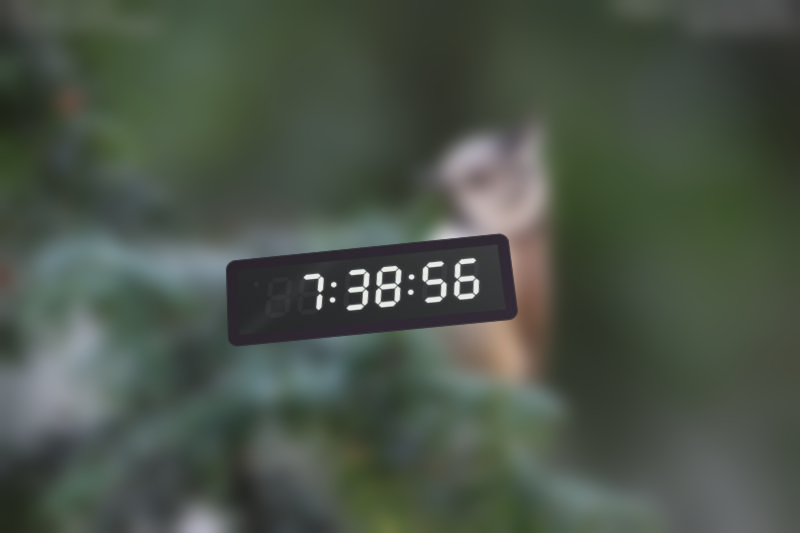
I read **7:38:56**
